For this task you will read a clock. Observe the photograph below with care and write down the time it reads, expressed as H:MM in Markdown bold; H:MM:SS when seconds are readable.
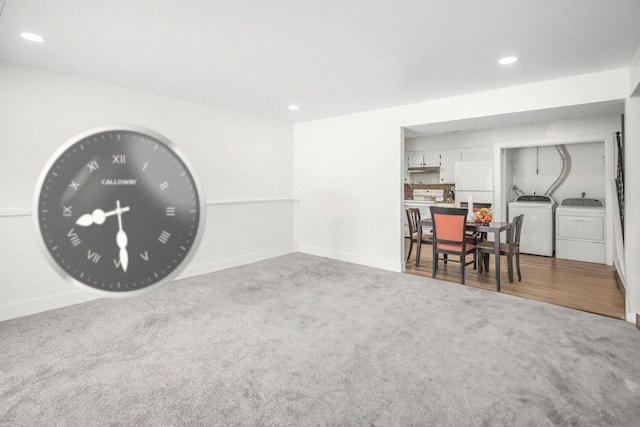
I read **8:29**
